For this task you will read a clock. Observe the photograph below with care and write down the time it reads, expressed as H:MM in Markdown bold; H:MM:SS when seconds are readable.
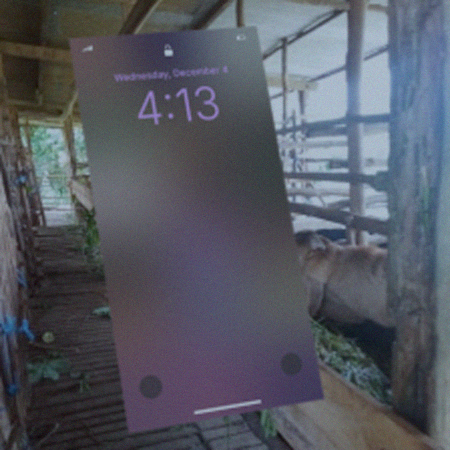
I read **4:13**
